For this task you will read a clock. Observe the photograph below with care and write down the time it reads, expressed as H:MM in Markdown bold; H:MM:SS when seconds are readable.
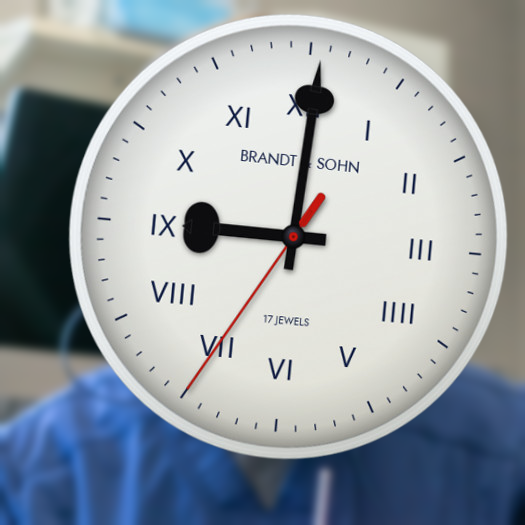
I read **9:00:35**
